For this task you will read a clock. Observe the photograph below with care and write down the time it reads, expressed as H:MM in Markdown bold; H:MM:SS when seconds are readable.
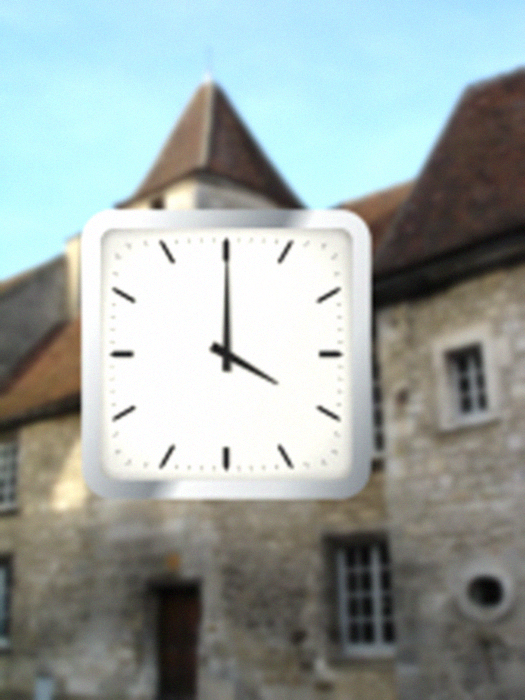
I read **4:00**
